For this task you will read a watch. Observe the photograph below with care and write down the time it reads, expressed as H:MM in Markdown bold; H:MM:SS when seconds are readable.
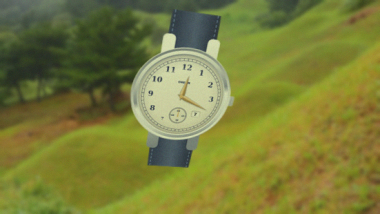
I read **12:19**
